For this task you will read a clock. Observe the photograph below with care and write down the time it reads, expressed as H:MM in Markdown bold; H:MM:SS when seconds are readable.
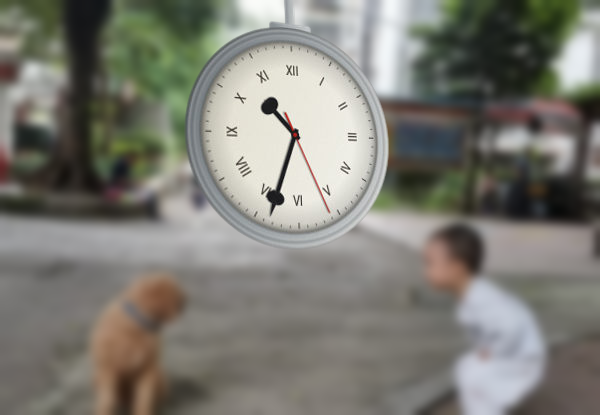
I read **10:33:26**
